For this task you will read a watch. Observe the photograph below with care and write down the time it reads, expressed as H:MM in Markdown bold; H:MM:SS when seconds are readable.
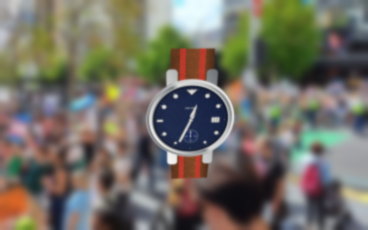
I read **12:34**
